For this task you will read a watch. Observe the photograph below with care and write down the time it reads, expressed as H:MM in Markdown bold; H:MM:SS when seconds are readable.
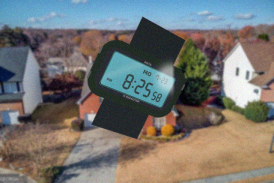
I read **8:25:58**
